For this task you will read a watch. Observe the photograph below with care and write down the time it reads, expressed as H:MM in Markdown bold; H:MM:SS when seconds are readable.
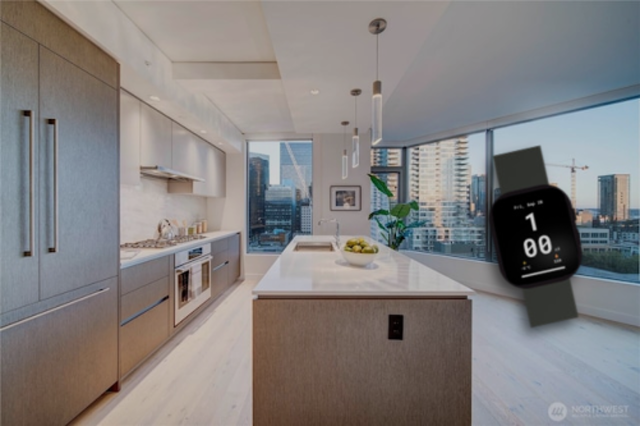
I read **1:00**
